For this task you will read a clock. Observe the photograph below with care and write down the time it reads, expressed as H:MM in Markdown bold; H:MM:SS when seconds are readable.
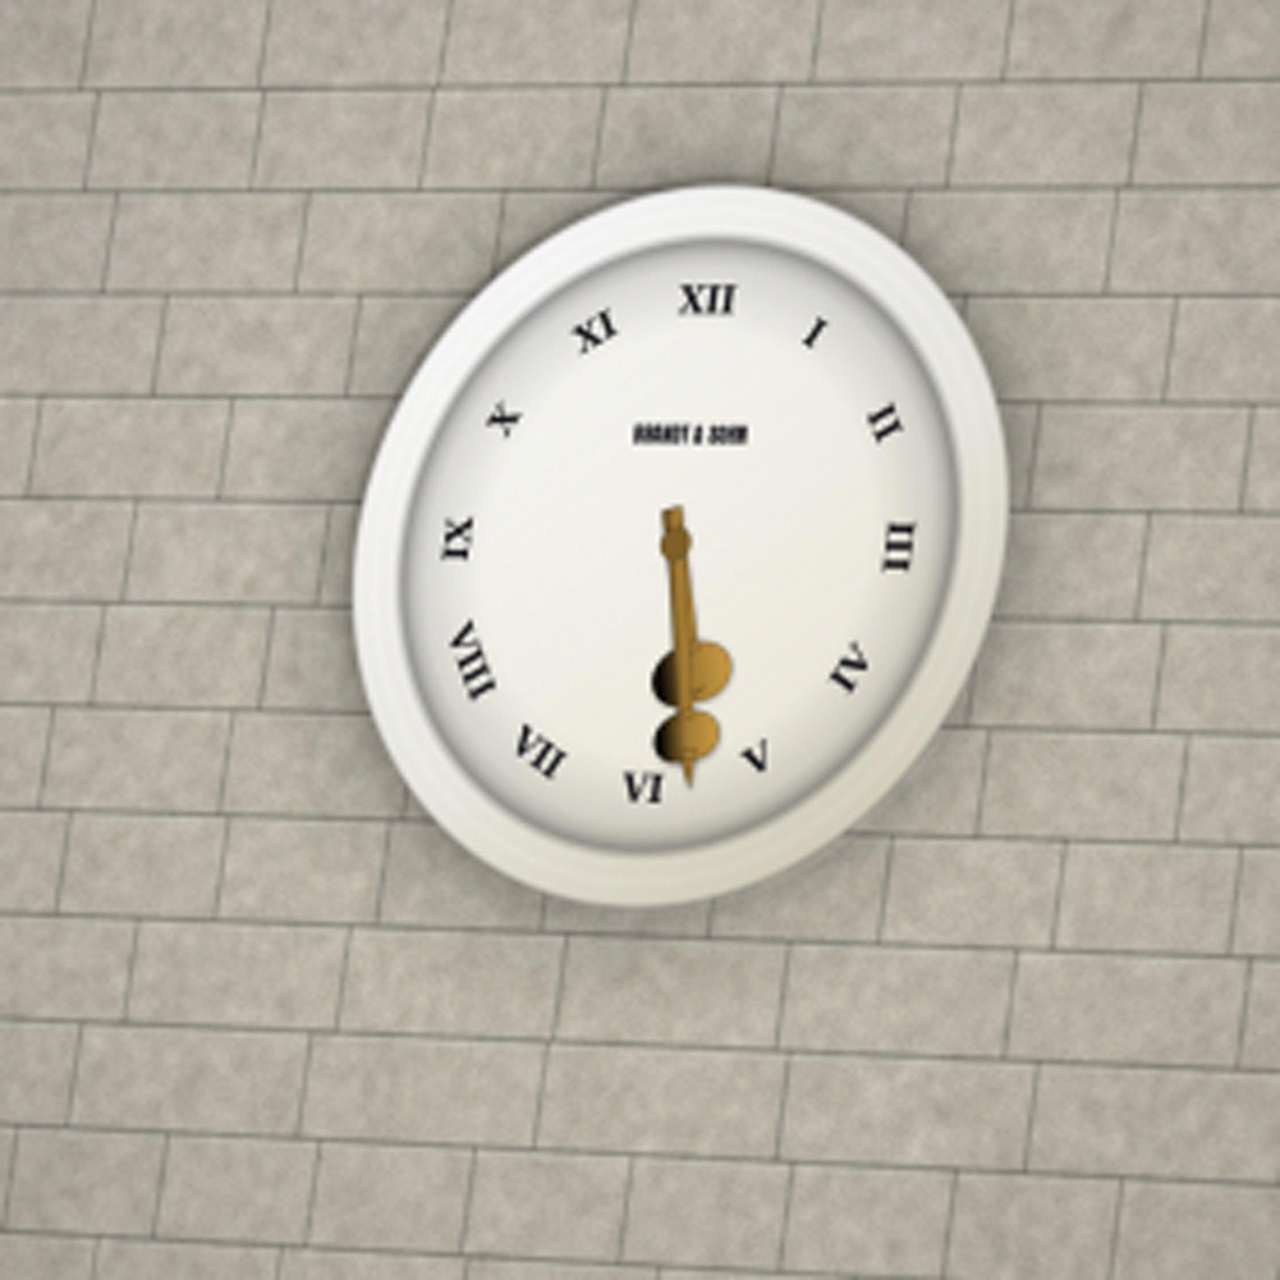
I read **5:28**
